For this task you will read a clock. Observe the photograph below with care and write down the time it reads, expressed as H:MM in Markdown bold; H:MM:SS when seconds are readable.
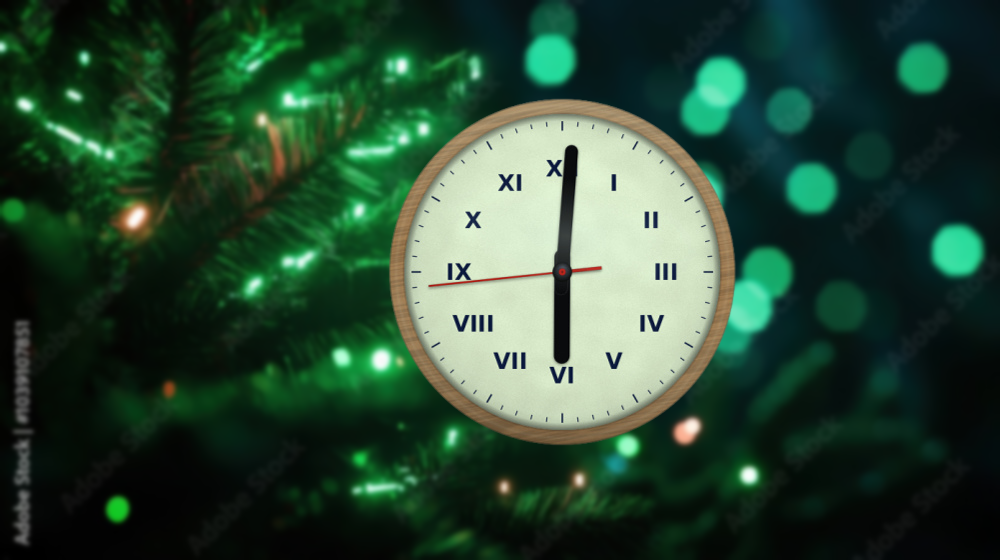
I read **6:00:44**
